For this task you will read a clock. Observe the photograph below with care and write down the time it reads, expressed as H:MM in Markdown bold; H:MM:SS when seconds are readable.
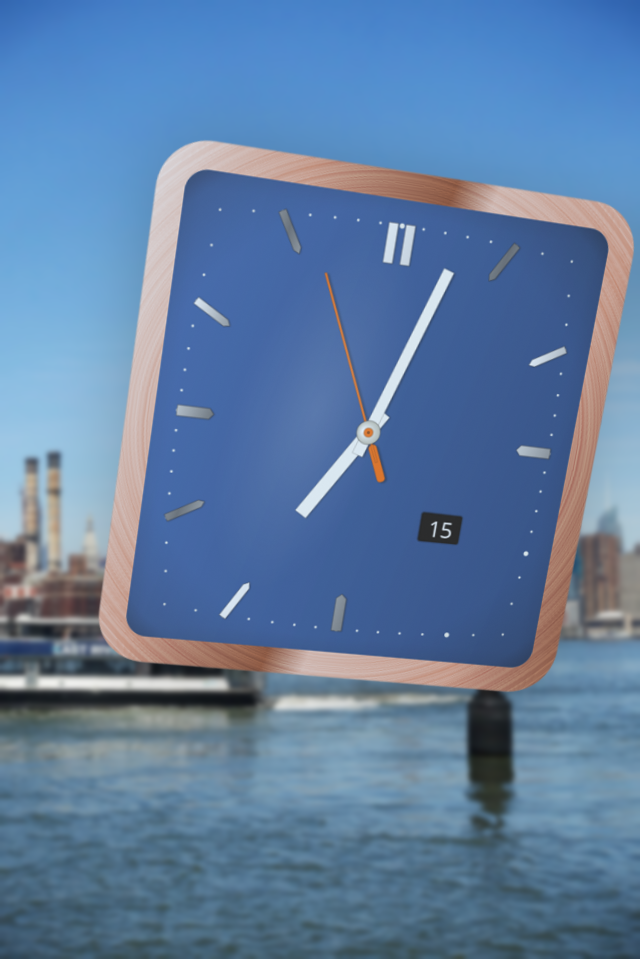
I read **7:02:56**
